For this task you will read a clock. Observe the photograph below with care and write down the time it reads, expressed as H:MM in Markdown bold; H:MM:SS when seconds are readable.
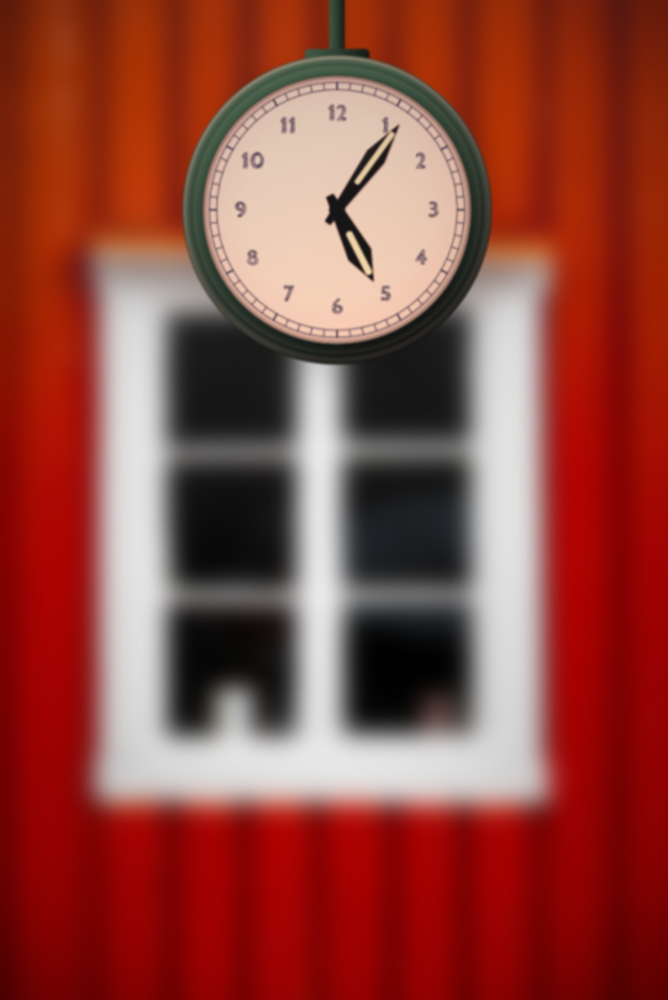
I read **5:06**
